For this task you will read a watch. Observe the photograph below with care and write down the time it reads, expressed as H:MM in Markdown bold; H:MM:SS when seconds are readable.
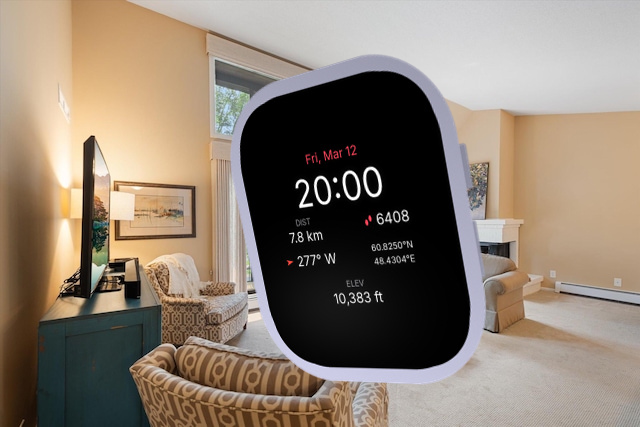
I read **20:00**
